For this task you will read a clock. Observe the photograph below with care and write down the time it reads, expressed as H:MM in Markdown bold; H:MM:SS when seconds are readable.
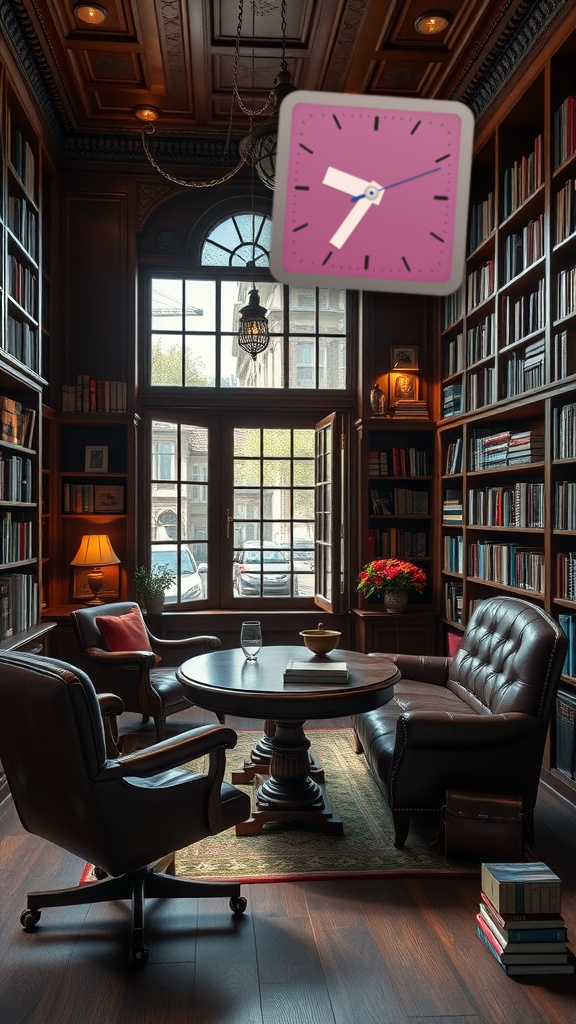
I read **9:35:11**
